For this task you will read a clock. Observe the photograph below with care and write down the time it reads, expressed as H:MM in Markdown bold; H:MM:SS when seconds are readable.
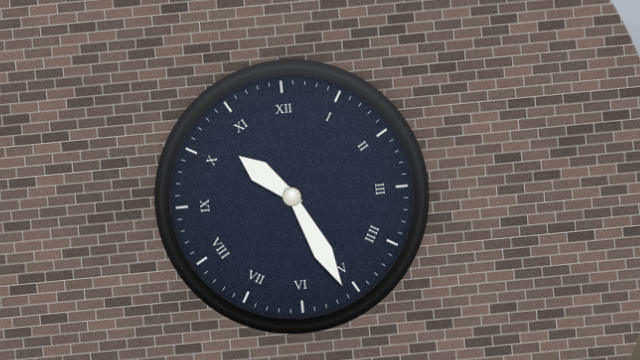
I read **10:26**
